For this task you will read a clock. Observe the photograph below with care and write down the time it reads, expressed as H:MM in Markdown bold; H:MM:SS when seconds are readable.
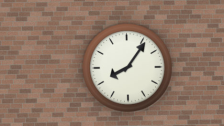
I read **8:06**
